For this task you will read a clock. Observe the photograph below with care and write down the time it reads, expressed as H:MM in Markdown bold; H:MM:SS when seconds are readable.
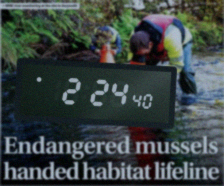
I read **2:24:40**
